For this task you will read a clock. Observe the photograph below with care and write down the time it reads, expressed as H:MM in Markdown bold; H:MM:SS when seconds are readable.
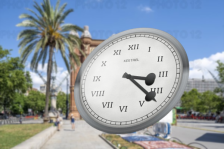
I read **3:22**
